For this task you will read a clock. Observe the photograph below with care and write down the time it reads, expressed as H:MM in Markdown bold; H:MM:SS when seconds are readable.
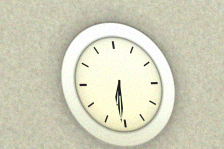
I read **6:31**
